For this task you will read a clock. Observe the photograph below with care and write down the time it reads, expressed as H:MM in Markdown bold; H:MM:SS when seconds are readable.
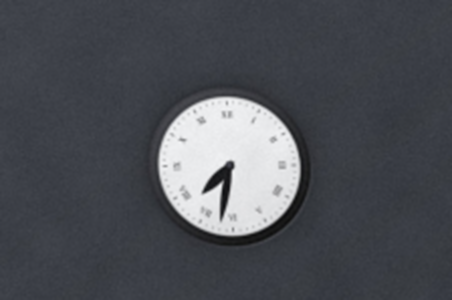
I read **7:32**
